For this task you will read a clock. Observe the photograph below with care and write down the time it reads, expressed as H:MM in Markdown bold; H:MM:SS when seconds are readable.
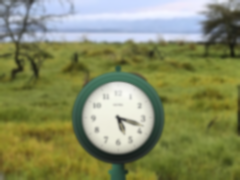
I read **5:18**
